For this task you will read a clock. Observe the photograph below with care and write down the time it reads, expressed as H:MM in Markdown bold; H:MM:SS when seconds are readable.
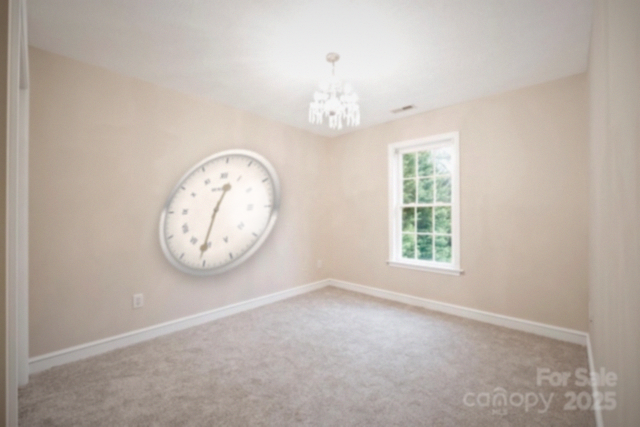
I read **12:31**
